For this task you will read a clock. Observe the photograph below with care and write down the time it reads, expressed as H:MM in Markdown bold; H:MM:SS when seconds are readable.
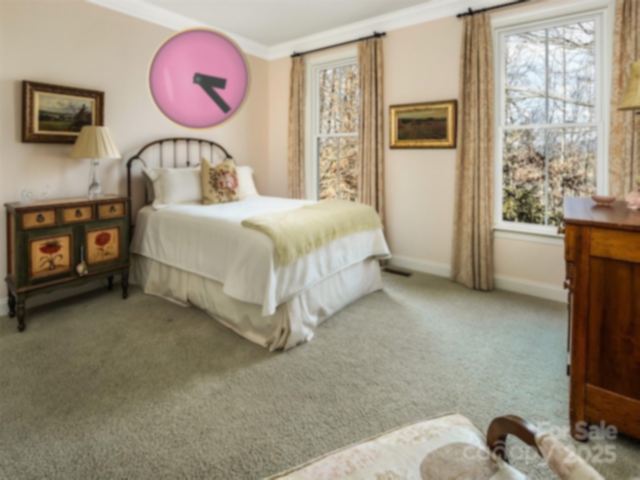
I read **3:23**
